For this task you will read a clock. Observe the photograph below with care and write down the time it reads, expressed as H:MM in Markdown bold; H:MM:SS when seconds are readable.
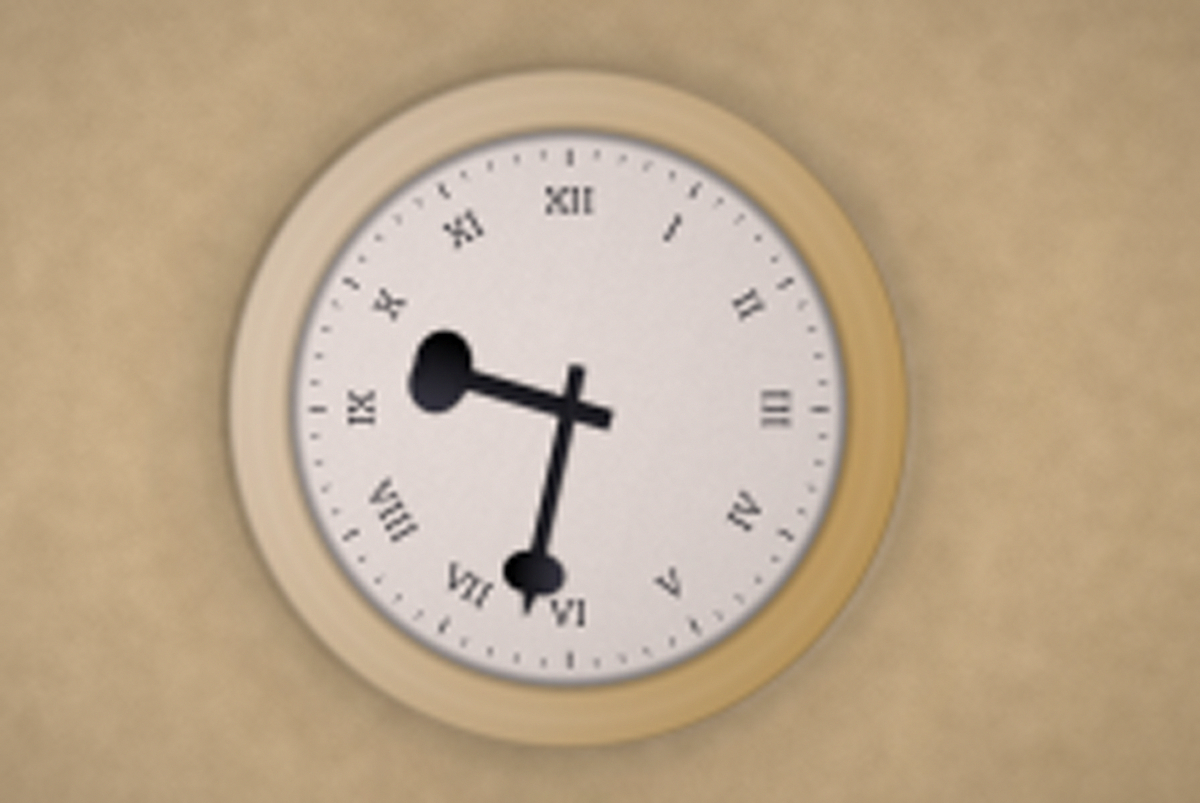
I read **9:32**
